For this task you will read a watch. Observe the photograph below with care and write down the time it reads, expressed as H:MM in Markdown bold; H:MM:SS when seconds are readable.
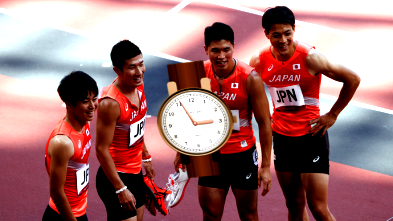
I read **2:56**
